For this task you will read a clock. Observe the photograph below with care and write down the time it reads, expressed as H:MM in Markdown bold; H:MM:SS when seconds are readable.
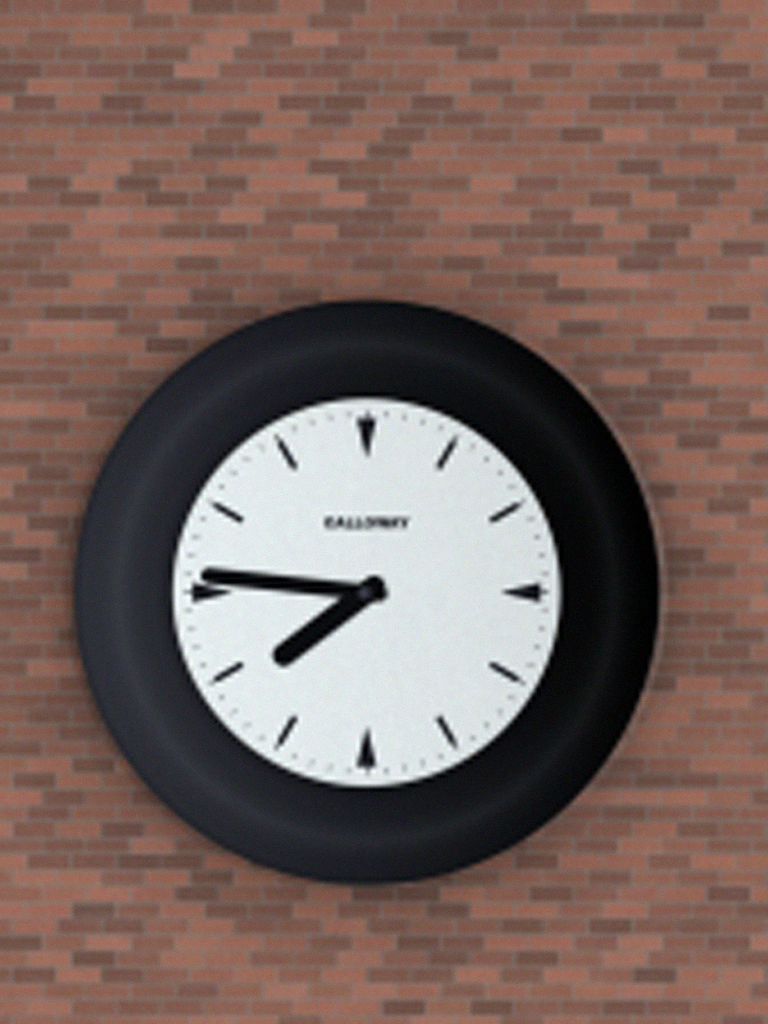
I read **7:46**
